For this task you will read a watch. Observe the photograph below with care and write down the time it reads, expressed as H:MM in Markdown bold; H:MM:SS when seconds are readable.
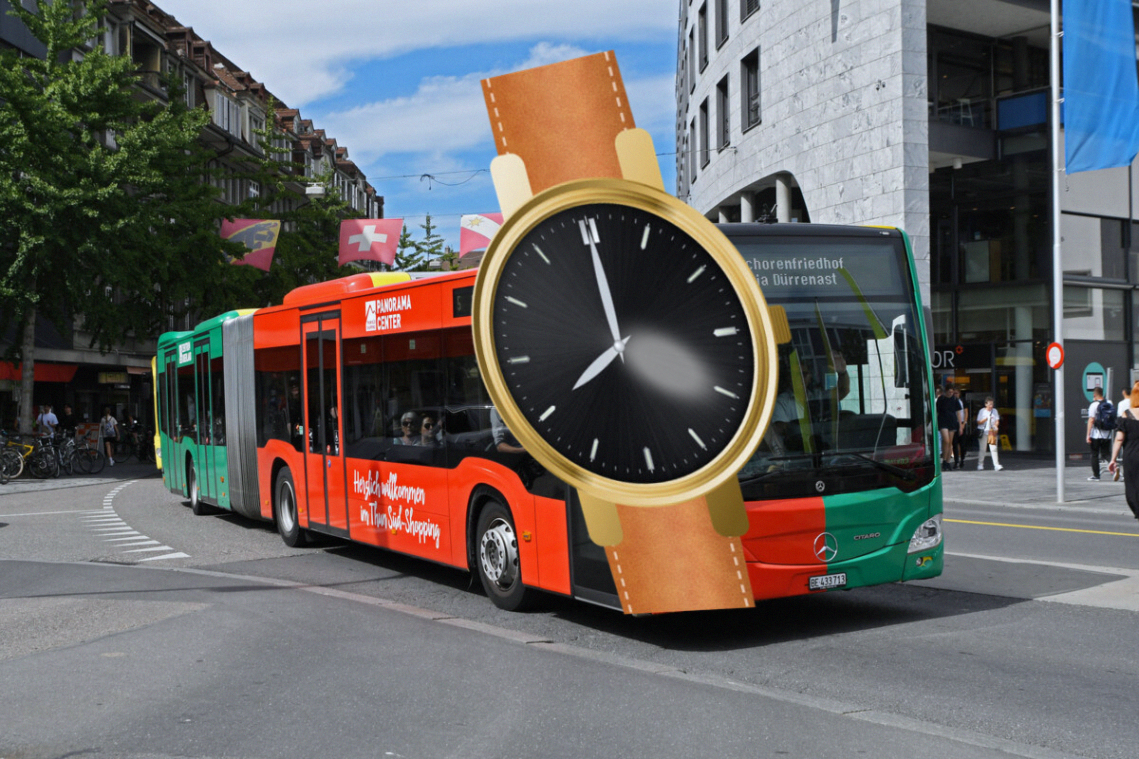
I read **8:00**
